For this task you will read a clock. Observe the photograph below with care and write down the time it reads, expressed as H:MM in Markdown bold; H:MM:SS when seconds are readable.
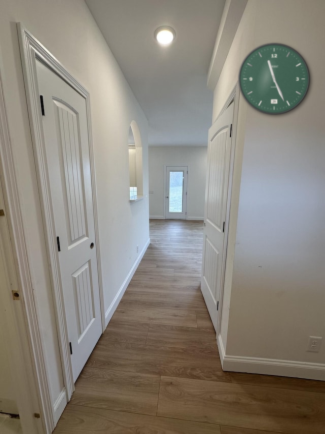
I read **11:26**
